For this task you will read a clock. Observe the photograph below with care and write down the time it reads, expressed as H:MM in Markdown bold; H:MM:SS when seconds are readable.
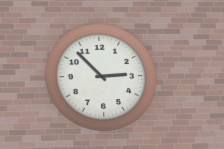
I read **2:53**
